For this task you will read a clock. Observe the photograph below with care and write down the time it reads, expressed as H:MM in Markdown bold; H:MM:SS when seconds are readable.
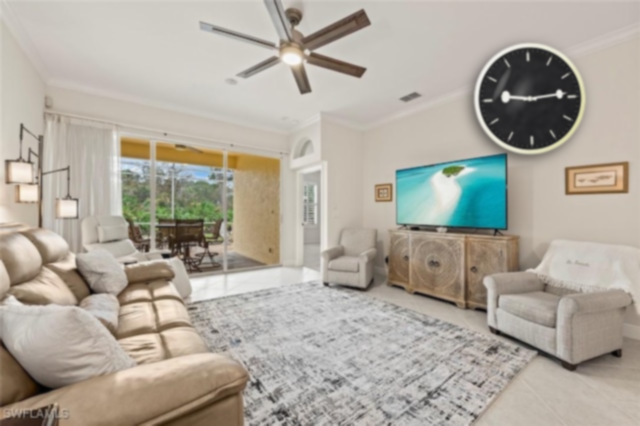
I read **9:14**
